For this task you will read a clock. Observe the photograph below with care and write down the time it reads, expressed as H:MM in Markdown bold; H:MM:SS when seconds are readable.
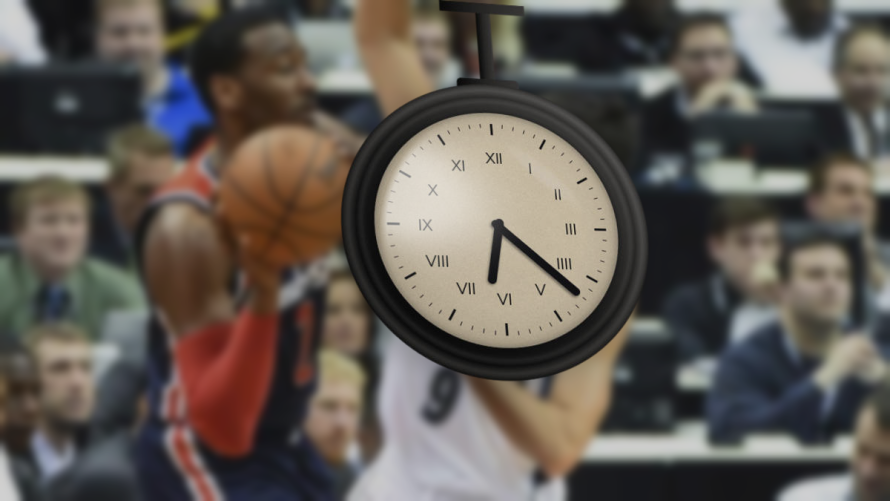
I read **6:22**
